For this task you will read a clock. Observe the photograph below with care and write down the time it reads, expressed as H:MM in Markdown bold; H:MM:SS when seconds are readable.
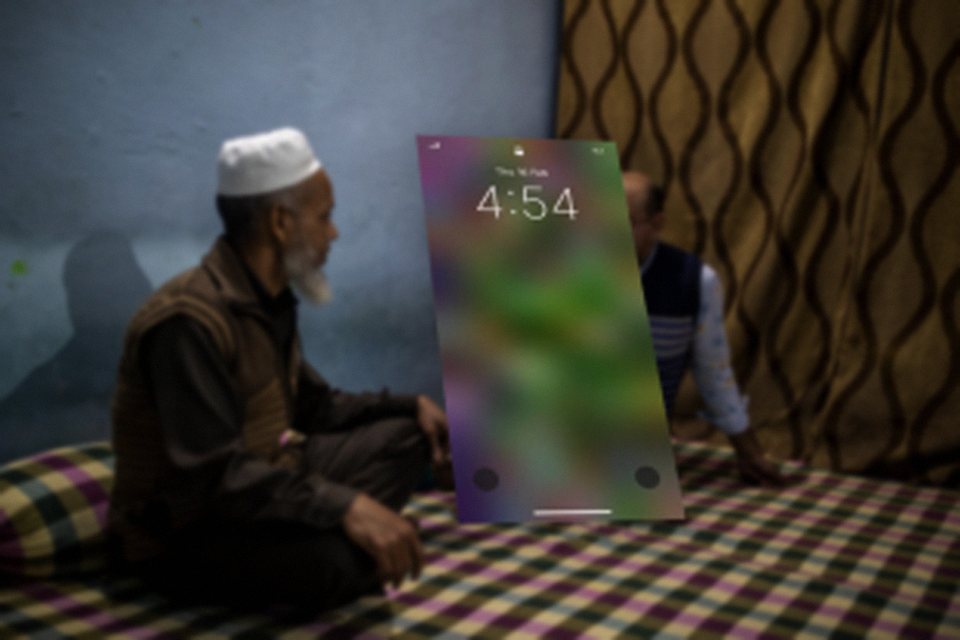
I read **4:54**
